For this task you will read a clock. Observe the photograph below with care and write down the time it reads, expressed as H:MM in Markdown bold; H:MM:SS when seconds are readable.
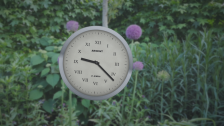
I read **9:22**
